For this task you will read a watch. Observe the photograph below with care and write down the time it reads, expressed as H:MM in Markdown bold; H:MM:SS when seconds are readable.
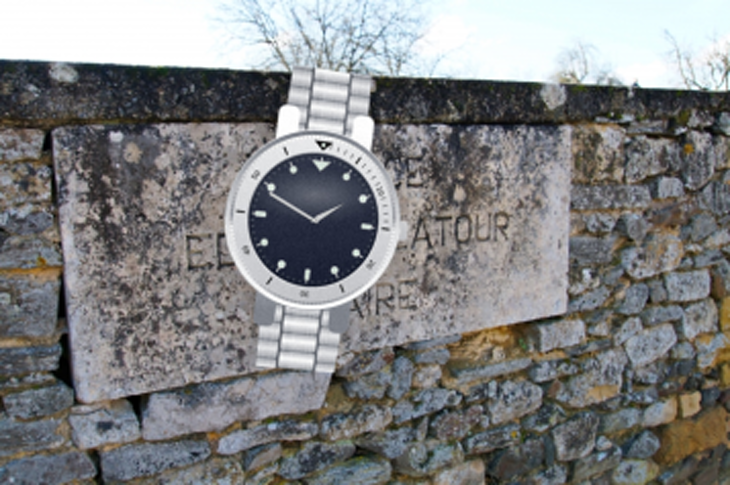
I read **1:49**
